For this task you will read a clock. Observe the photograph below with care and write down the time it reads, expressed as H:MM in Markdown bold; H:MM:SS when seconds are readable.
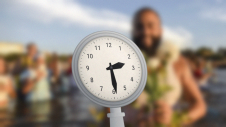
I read **2:29**
